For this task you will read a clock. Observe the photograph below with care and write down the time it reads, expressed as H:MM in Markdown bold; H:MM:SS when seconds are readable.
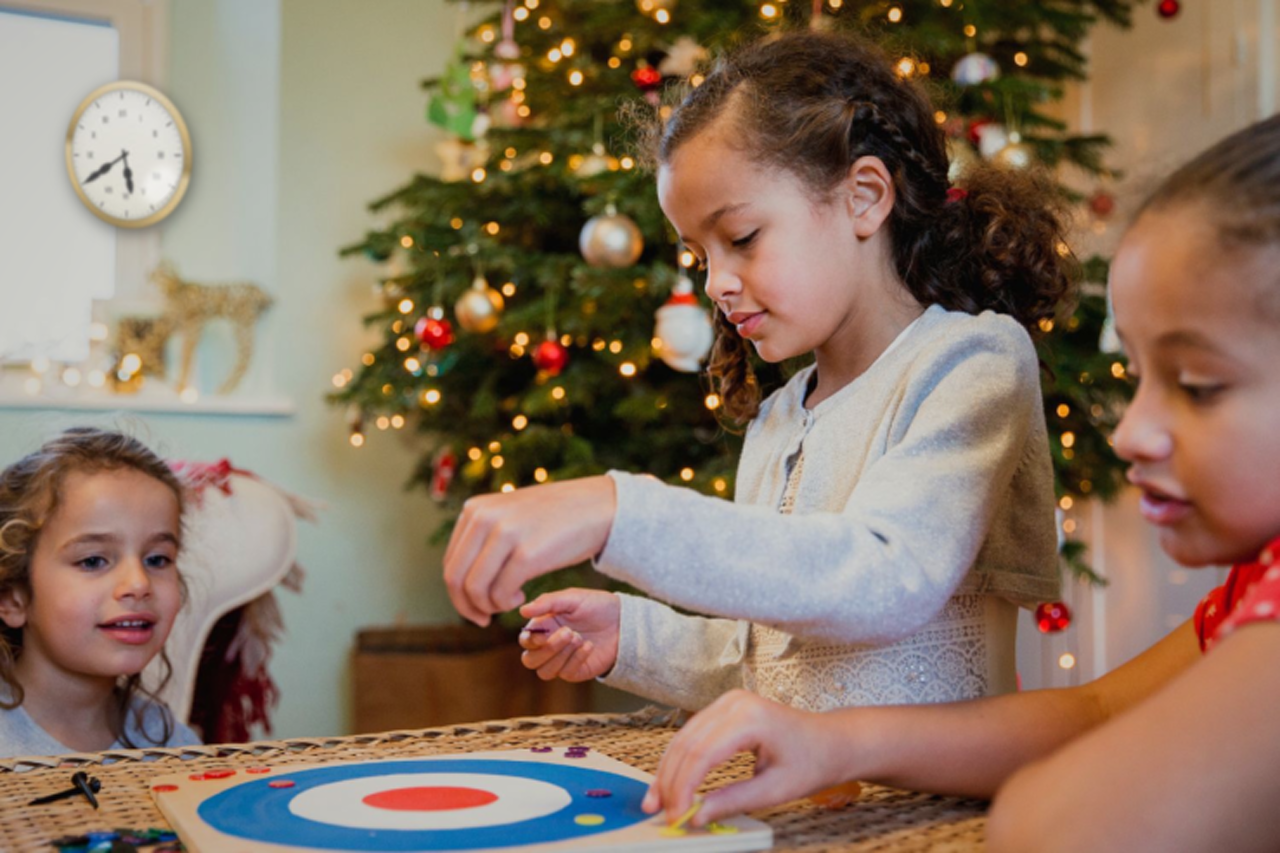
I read **5:40**
